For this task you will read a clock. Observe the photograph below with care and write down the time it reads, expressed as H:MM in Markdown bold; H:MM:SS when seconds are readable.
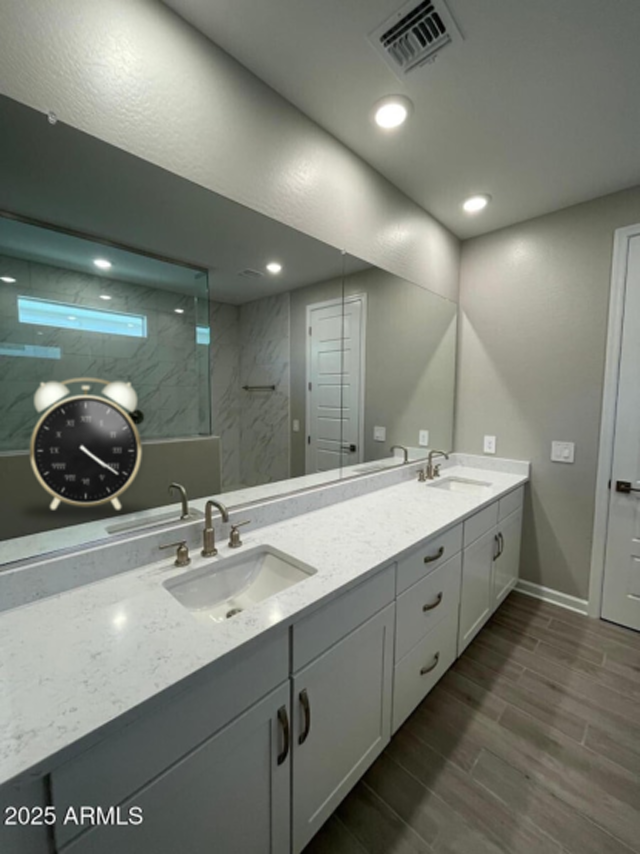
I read **4:21**
